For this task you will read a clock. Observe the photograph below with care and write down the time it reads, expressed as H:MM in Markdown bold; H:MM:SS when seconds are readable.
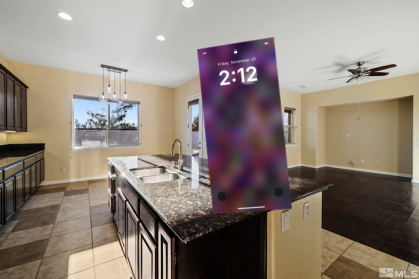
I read **2:12**
